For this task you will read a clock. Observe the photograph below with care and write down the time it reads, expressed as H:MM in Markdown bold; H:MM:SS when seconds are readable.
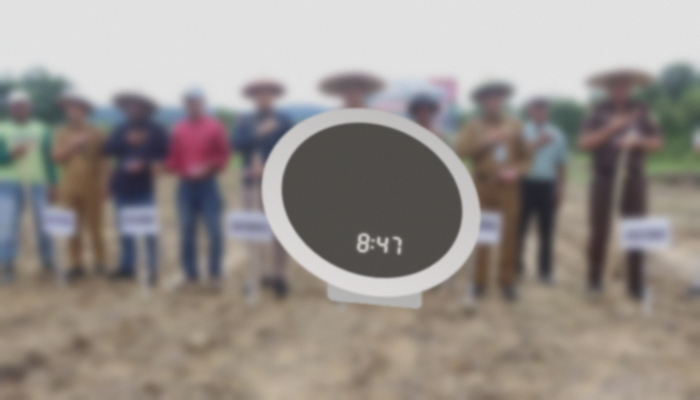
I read **8:47**
